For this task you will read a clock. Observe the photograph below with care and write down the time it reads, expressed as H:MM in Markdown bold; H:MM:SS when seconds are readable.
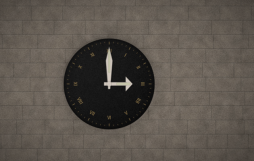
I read **3:00**
